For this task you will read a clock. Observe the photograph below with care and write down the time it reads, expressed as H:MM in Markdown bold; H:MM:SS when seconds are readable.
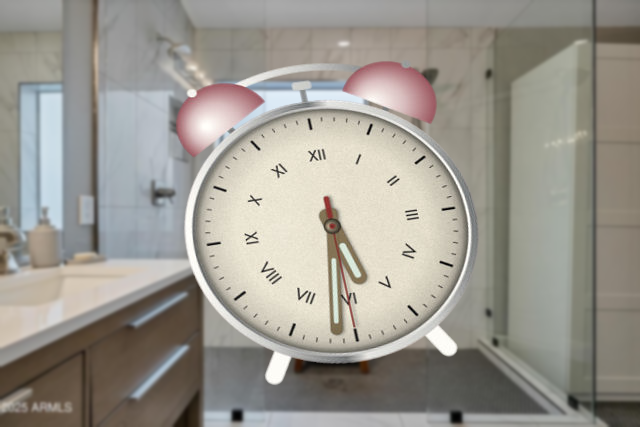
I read **5:31:30**
